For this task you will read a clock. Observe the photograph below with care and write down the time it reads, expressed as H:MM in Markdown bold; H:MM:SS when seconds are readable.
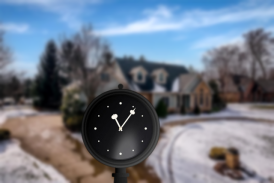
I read **11:06**
